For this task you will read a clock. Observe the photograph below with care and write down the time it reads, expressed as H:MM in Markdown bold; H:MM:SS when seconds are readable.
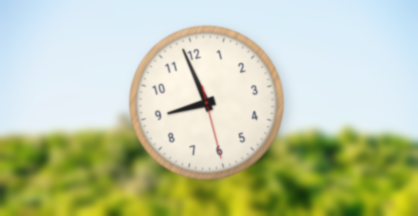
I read **8:58:30**
